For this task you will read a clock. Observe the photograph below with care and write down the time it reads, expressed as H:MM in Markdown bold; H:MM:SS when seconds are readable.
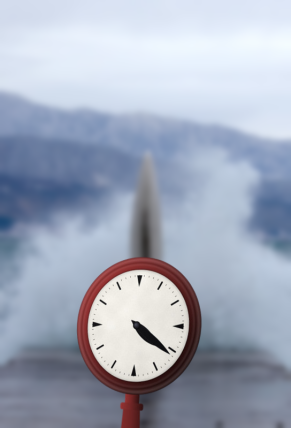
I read **4:21**
